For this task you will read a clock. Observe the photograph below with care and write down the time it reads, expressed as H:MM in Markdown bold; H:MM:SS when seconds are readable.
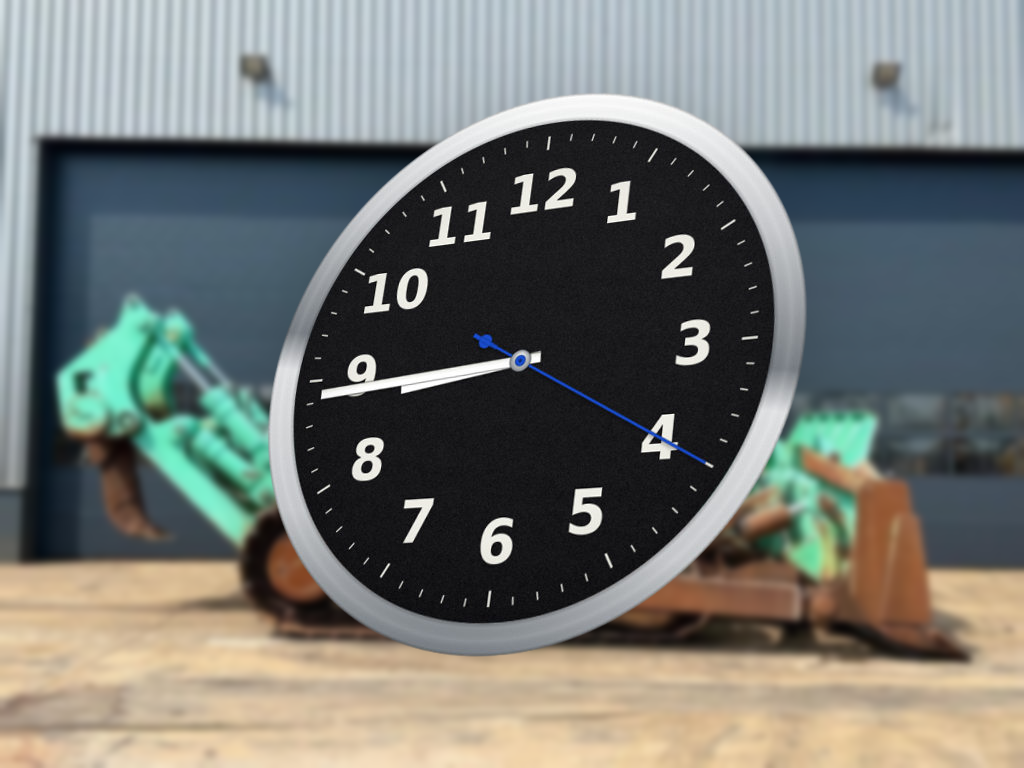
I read **8:44:20**
